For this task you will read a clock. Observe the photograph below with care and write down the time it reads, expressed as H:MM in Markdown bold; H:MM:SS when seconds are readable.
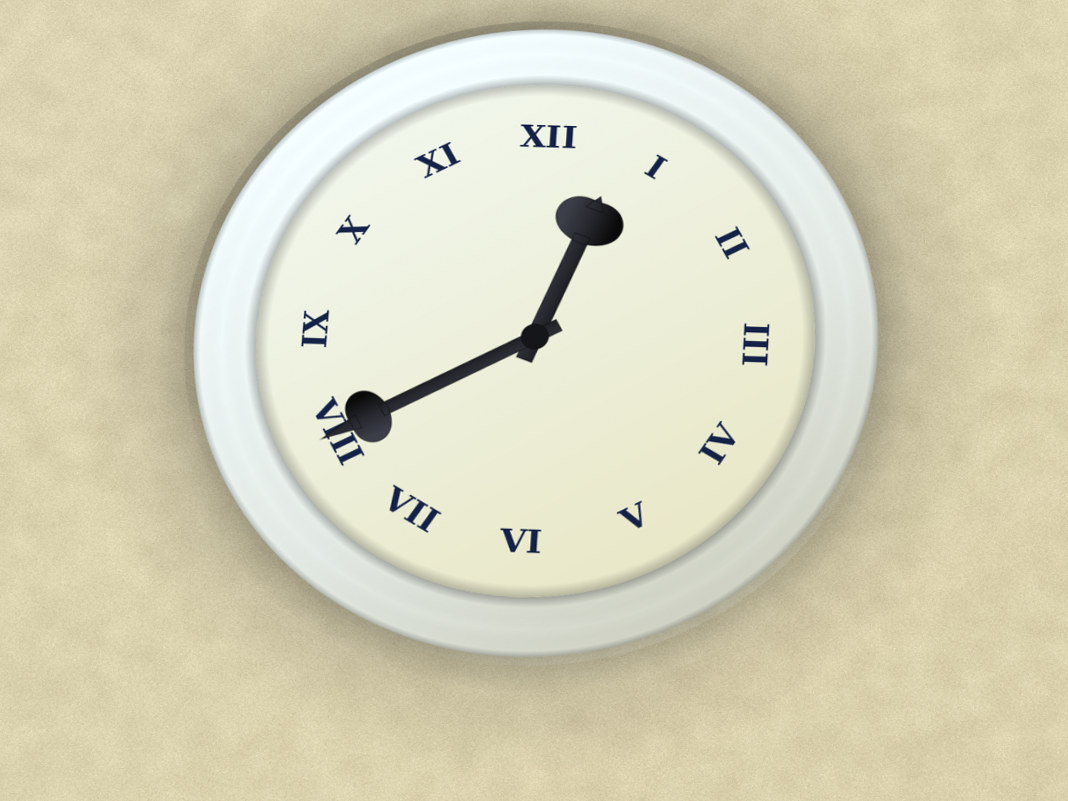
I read **12:40**
